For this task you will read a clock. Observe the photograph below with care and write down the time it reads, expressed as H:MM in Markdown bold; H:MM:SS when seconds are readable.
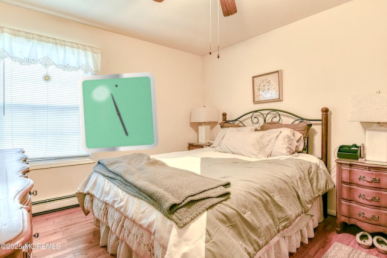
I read **11:27**
